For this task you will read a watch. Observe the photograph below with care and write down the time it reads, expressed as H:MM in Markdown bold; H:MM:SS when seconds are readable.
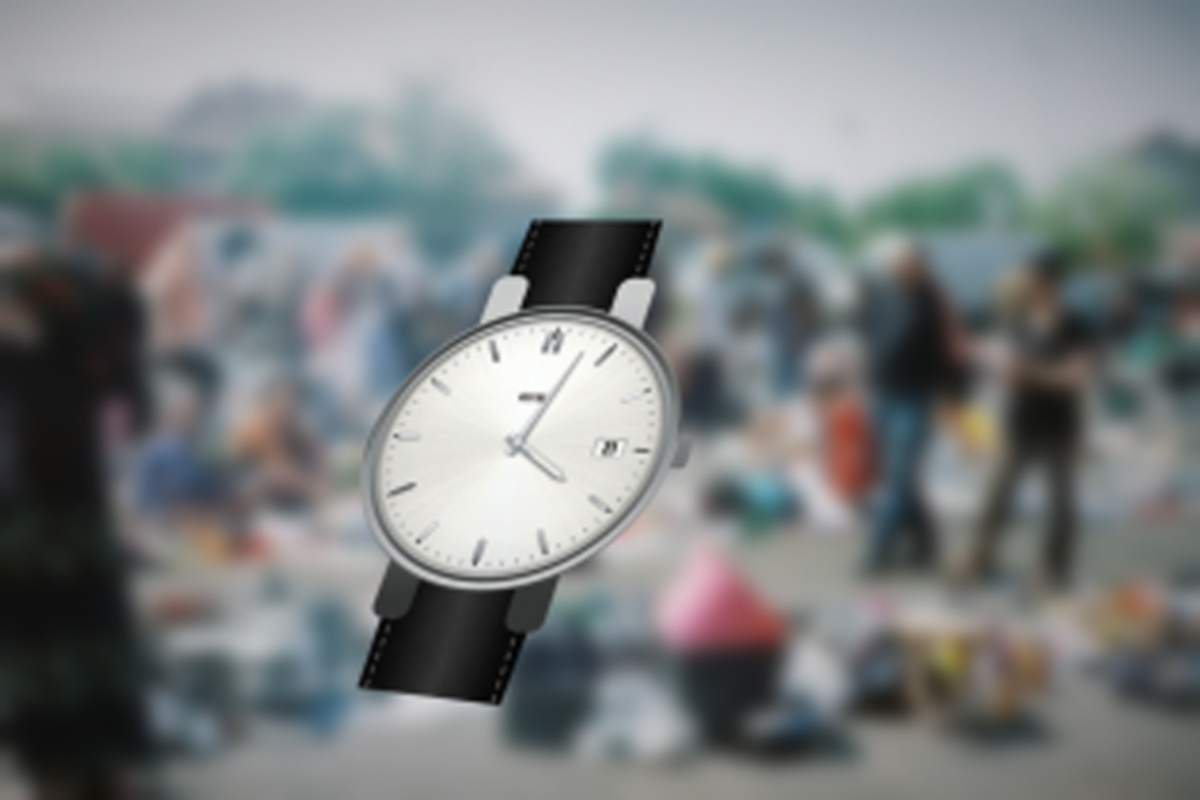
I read **4:03**
